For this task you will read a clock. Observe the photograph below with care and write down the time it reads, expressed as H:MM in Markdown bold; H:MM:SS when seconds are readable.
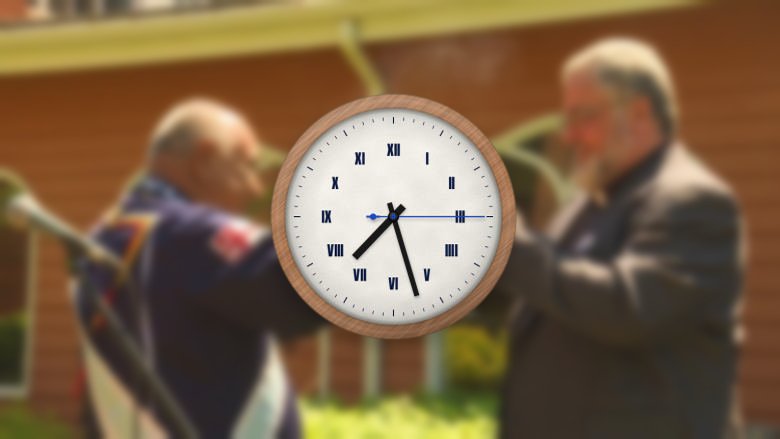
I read **7:27:15**
